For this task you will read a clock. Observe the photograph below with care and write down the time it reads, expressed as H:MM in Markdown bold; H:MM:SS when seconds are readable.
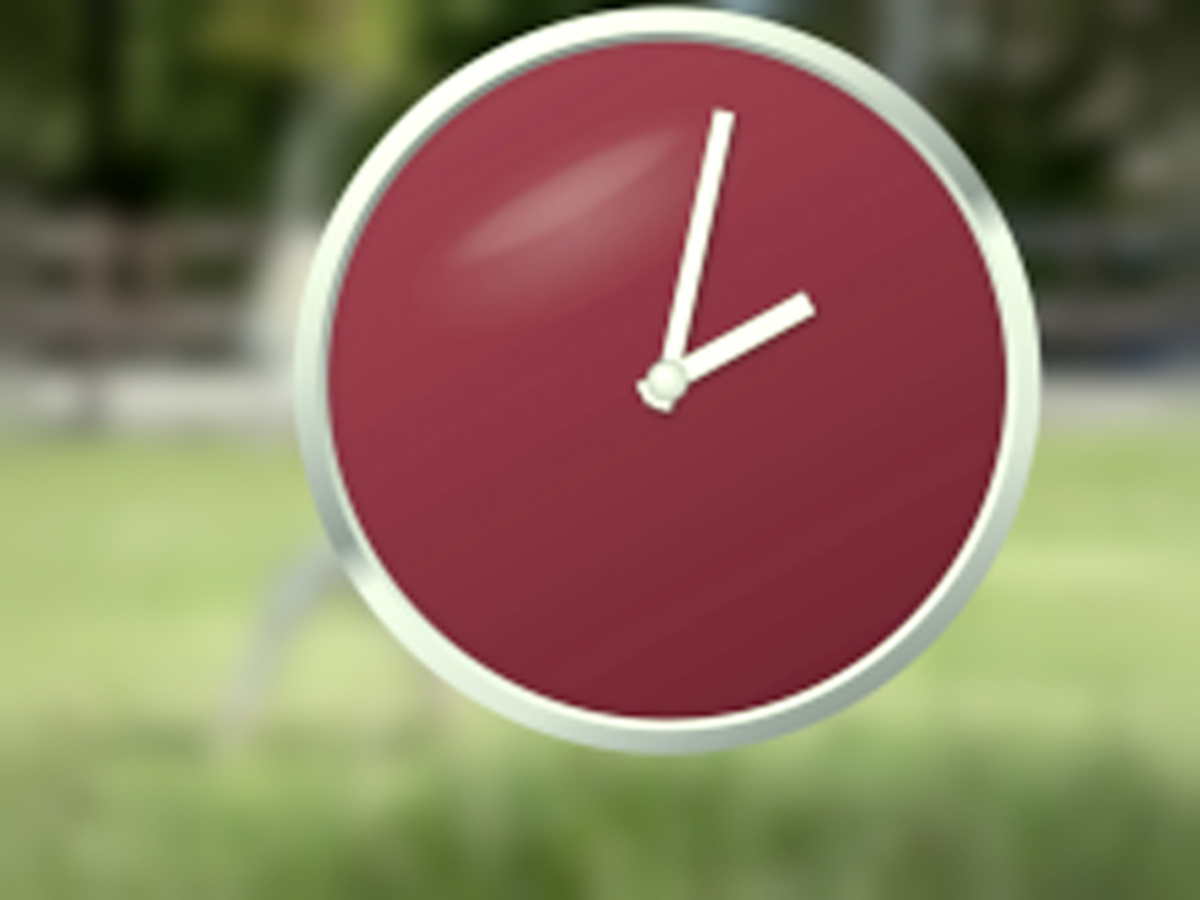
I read **2:02**
